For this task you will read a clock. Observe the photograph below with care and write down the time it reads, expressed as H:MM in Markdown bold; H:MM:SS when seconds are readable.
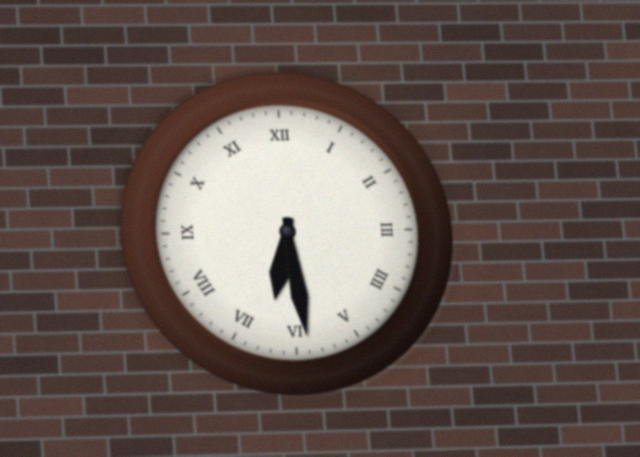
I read **6:29**
